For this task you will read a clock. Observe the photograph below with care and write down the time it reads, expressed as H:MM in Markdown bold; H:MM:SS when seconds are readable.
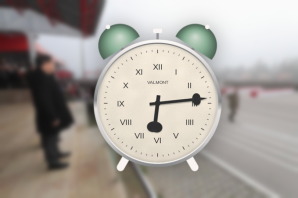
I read **6:14**
